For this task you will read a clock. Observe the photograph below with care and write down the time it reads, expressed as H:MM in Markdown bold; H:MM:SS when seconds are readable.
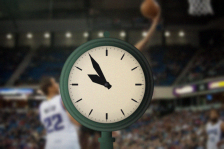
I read **9:55**
